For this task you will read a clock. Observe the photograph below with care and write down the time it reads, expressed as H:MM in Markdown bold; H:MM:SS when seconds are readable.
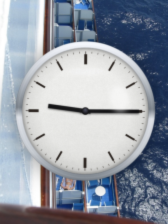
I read **9:15**
